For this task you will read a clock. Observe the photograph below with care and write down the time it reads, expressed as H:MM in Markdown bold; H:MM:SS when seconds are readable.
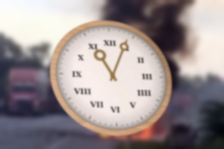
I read **11:04**
